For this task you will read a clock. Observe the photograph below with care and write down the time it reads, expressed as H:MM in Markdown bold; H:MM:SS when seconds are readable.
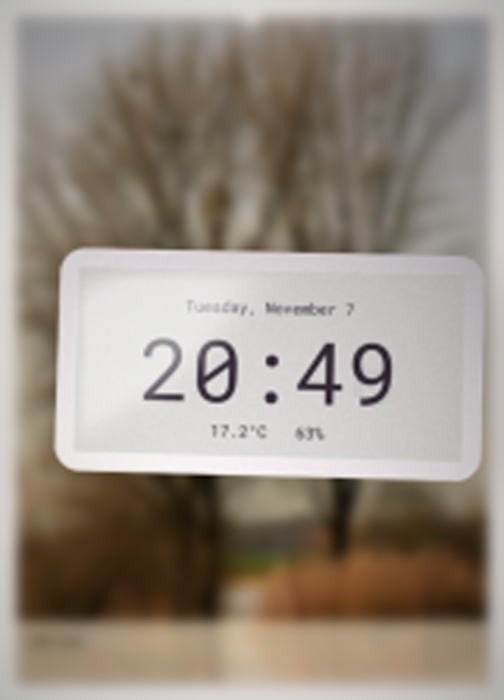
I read **20:49**
